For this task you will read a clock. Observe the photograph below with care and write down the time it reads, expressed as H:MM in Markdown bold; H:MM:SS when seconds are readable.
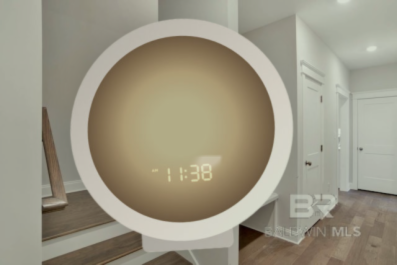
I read **11:38**
